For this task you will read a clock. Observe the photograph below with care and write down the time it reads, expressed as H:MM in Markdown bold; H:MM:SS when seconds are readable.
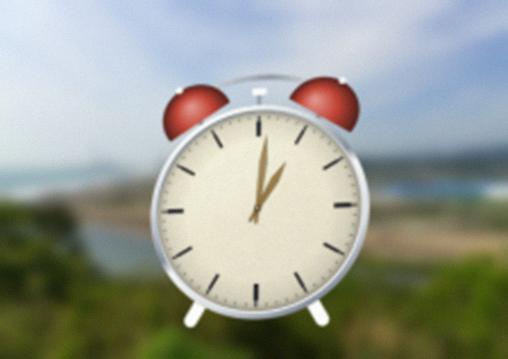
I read **1:01**
